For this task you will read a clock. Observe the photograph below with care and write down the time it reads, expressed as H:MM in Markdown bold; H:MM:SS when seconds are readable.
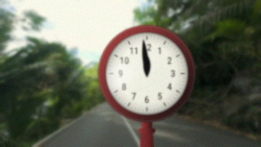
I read **11:59**
